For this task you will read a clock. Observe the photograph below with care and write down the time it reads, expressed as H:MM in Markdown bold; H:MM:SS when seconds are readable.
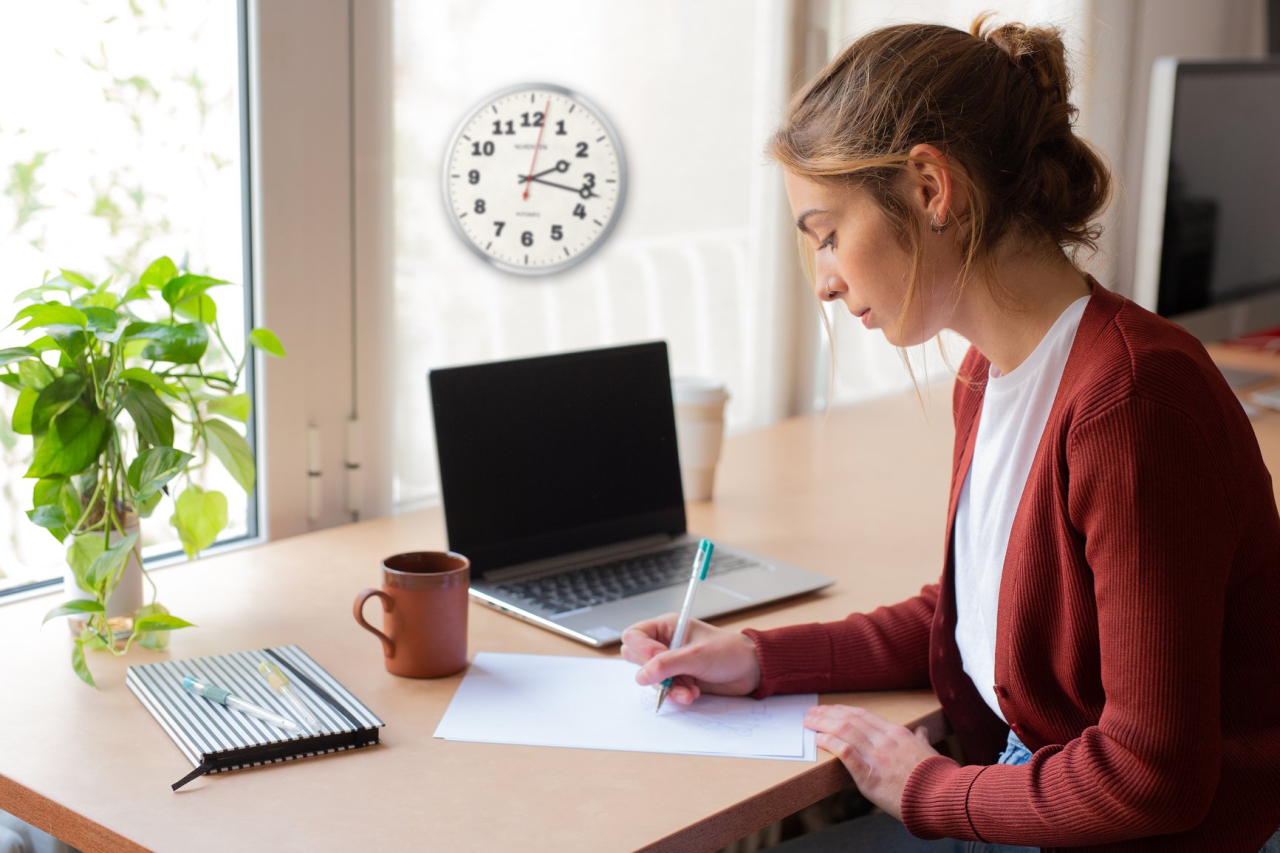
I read **2:17:02**
